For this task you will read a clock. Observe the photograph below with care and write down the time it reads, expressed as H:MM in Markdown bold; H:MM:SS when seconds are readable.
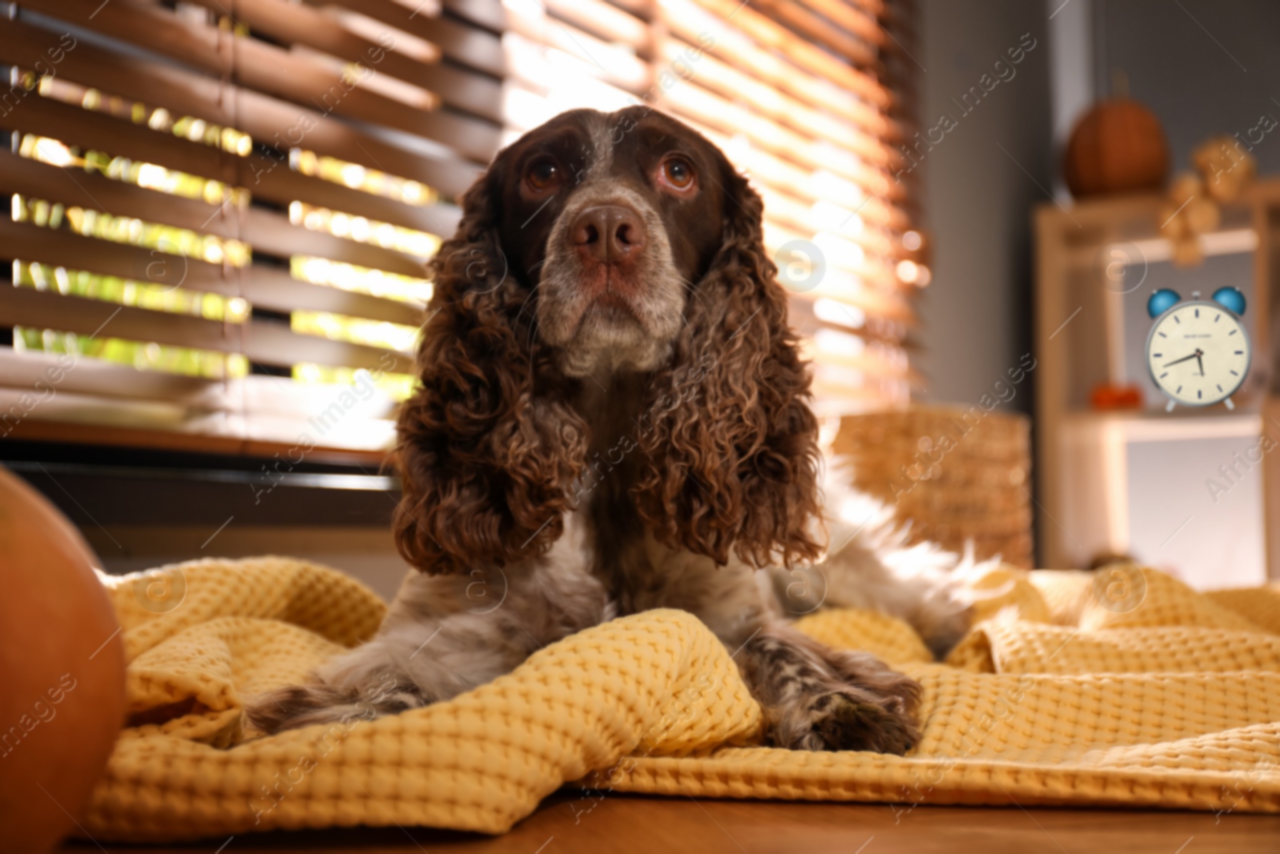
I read **5:42**
